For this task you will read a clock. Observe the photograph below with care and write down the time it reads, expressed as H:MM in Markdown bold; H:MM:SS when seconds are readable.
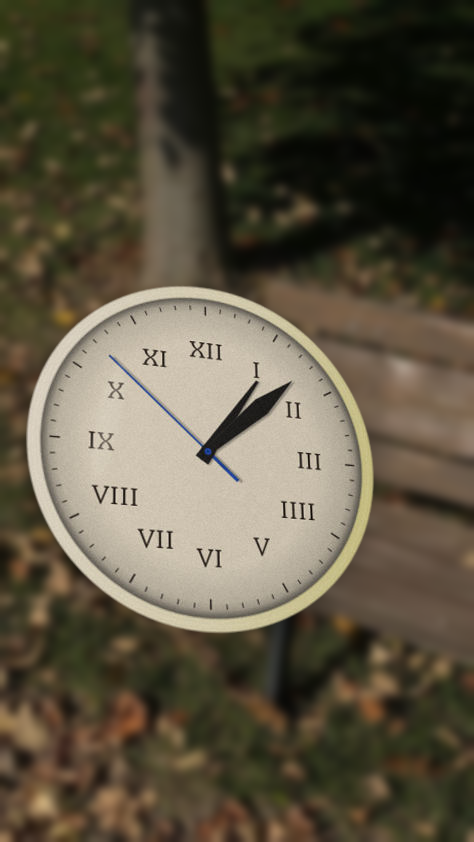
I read **1:07:52**
